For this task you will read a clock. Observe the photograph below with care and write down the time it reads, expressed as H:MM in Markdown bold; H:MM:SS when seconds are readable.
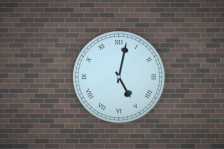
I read **5:02**
